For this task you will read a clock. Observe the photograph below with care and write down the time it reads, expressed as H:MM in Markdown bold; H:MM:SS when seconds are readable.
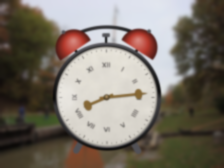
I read **8:14**
